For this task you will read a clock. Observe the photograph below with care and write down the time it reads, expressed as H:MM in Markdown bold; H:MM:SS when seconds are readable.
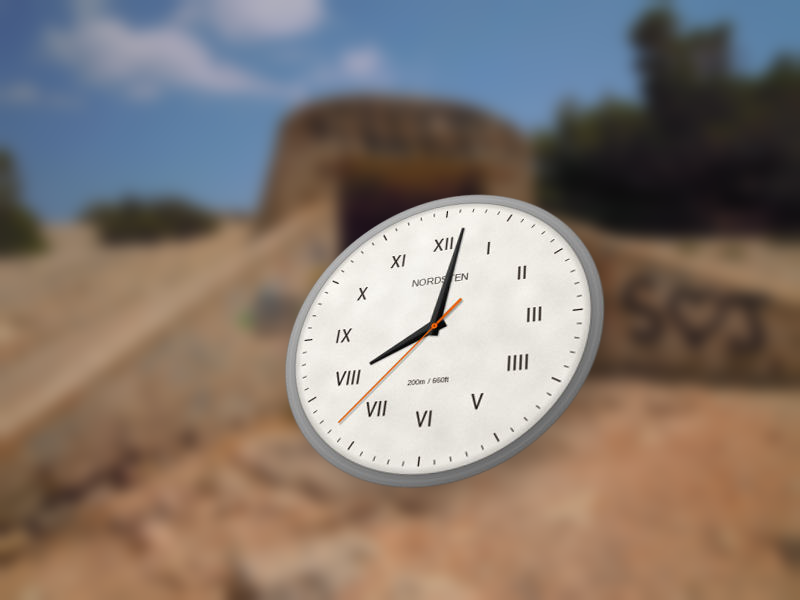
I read **8:01:37**
